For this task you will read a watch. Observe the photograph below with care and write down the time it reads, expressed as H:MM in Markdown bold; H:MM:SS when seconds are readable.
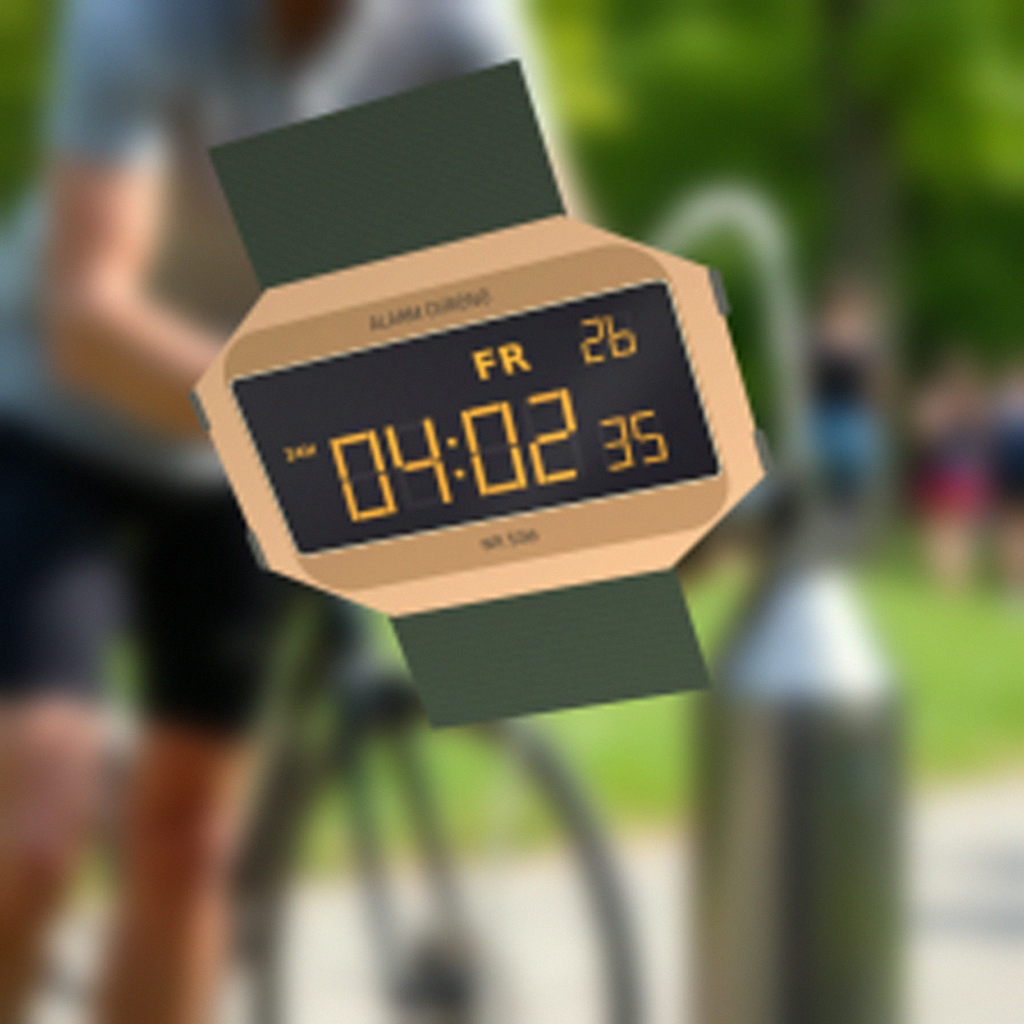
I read **4:02:35**
